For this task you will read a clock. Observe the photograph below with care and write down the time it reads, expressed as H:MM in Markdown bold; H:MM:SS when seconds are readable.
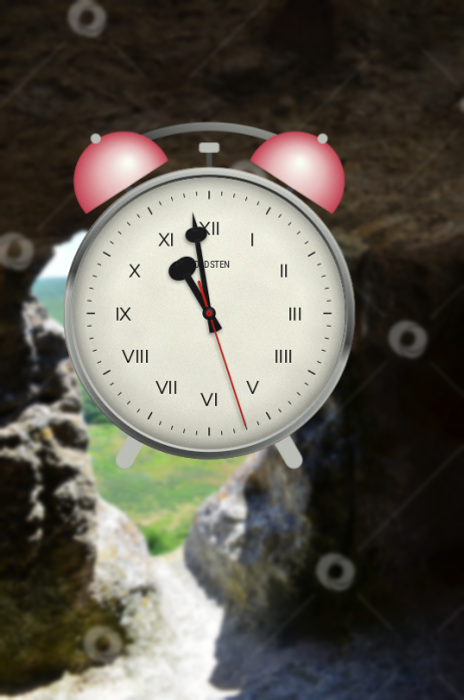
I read **10:58:27**
